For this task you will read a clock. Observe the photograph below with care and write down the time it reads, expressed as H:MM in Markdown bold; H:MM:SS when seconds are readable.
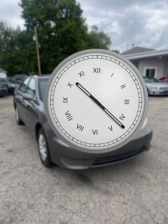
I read **10:22**
